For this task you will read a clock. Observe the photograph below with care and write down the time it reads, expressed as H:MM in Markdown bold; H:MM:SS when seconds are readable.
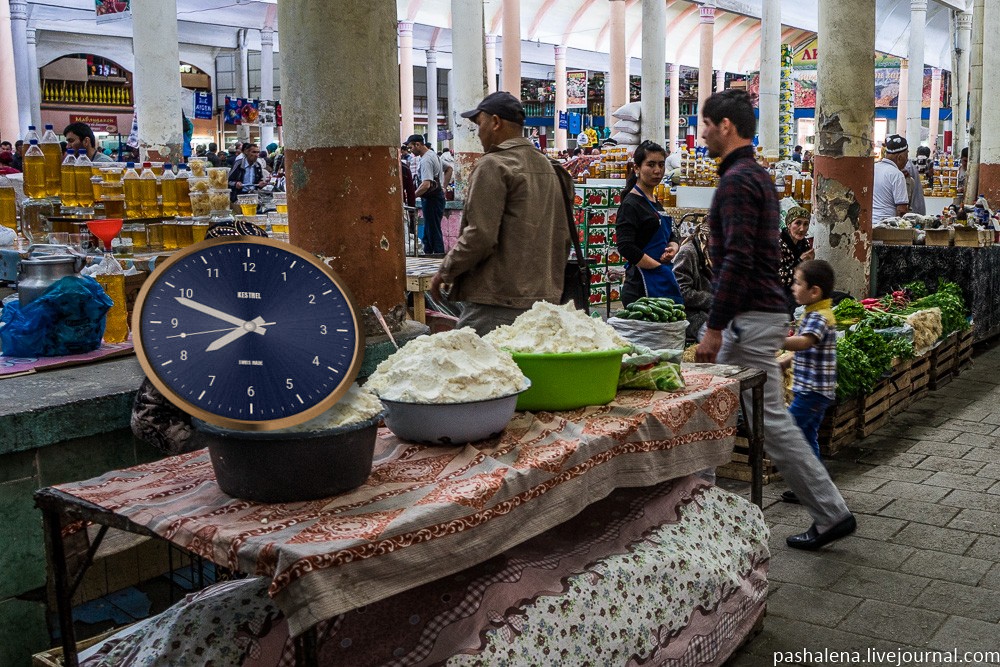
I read **7:48:43**
